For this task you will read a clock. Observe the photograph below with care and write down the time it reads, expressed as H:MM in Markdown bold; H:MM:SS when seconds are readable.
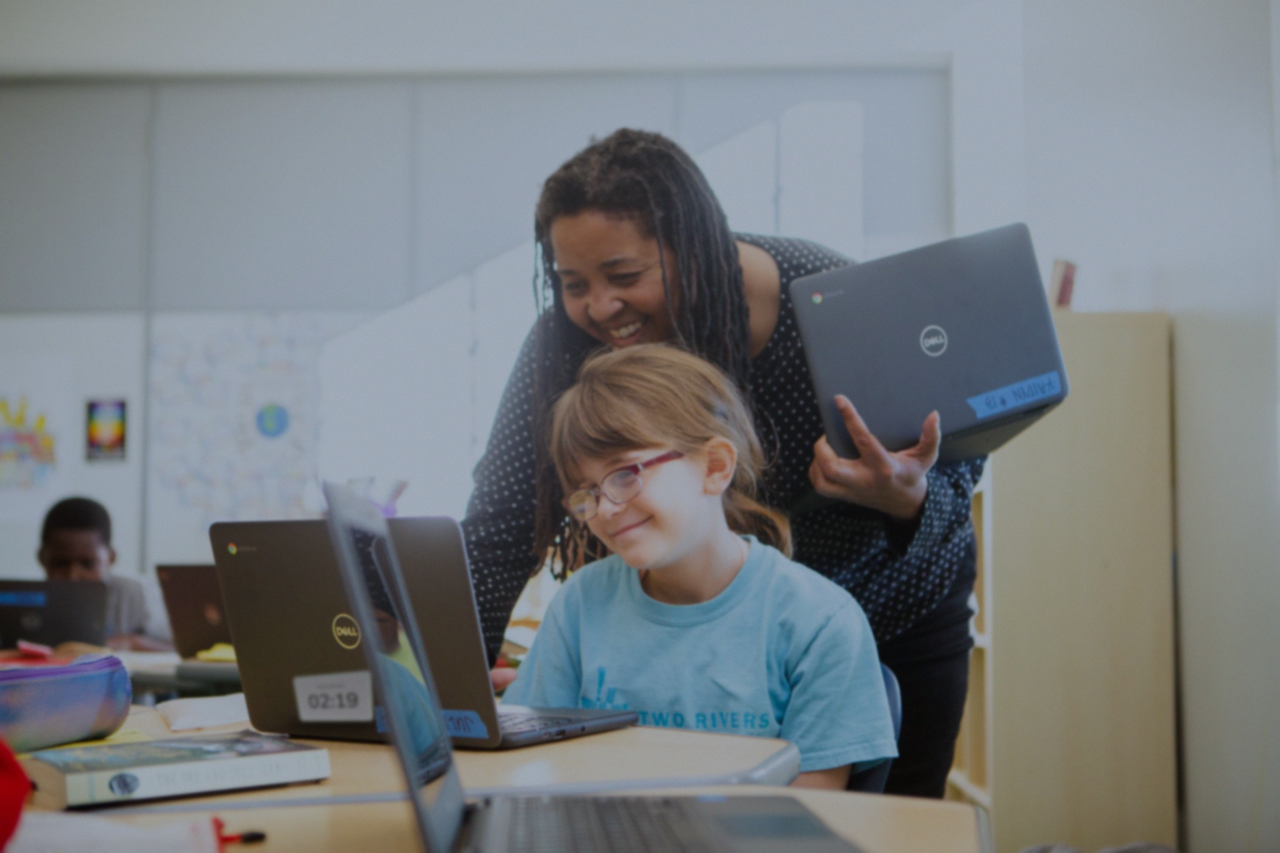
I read **2:19**
